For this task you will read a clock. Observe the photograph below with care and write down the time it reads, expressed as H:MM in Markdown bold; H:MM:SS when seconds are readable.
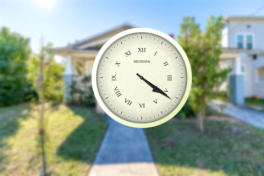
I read **4:21**
